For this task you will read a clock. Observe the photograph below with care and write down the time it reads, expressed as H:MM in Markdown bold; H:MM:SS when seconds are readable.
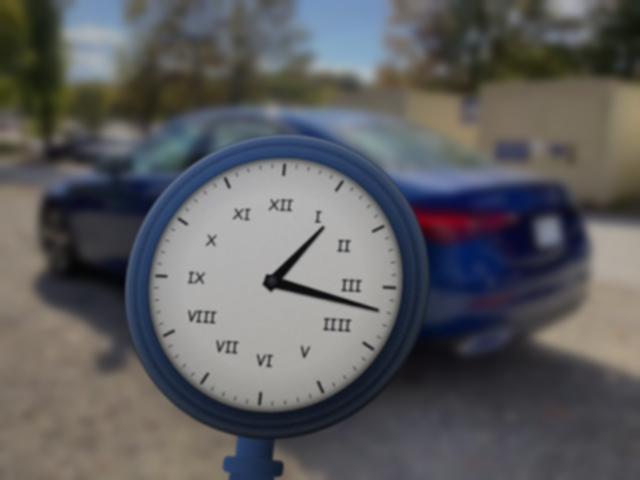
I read **1:17**
